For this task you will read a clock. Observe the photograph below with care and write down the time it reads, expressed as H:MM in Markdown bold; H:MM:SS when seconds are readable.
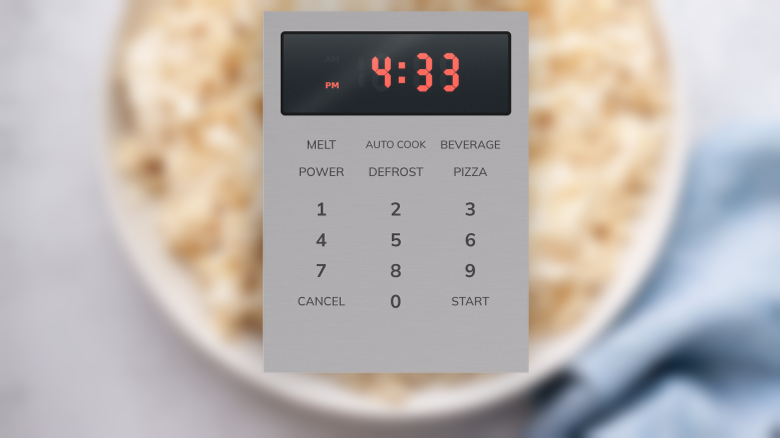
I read **4:33**
